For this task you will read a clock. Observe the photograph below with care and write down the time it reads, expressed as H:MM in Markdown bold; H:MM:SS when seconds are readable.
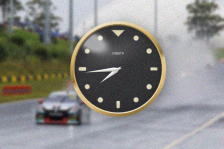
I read **7:44**
